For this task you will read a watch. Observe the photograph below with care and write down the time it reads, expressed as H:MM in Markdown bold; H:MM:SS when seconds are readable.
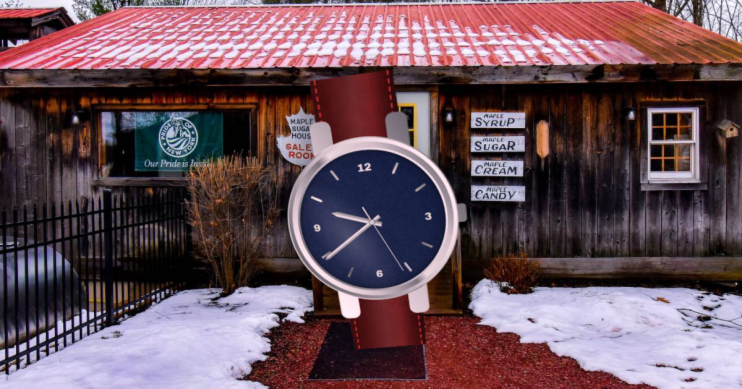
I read **9:39:26**
